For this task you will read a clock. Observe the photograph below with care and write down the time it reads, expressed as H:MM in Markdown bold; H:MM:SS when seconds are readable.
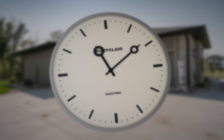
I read **11:09**
